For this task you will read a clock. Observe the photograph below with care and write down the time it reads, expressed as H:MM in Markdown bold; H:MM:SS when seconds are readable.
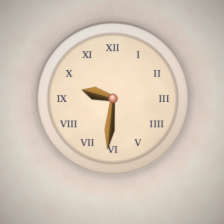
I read **9:31**
